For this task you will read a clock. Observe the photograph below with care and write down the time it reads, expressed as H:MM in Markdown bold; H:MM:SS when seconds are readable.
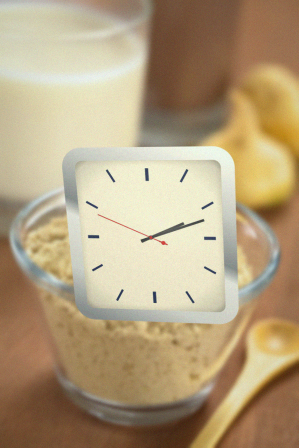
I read **2:11:49**
